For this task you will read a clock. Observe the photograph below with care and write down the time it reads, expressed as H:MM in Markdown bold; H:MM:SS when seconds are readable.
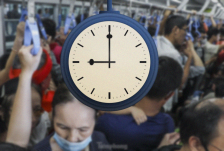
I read **9:00**
